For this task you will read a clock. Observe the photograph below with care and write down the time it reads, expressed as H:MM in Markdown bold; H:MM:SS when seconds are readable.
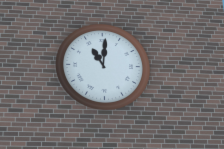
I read **11:01**
